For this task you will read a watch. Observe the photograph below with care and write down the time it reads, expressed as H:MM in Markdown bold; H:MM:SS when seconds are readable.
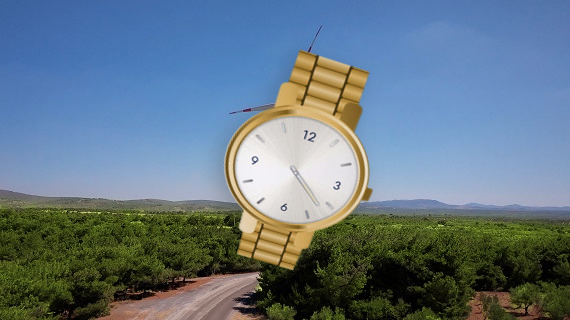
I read **4:22**
